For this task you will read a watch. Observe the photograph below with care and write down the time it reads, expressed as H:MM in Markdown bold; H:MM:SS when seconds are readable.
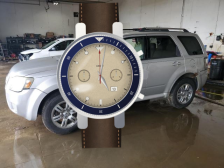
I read **5:02**
